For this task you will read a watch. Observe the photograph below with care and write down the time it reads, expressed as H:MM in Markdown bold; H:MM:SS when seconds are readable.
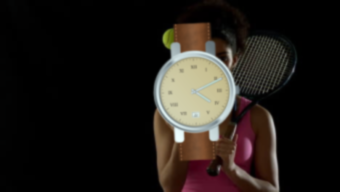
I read **4:11**
